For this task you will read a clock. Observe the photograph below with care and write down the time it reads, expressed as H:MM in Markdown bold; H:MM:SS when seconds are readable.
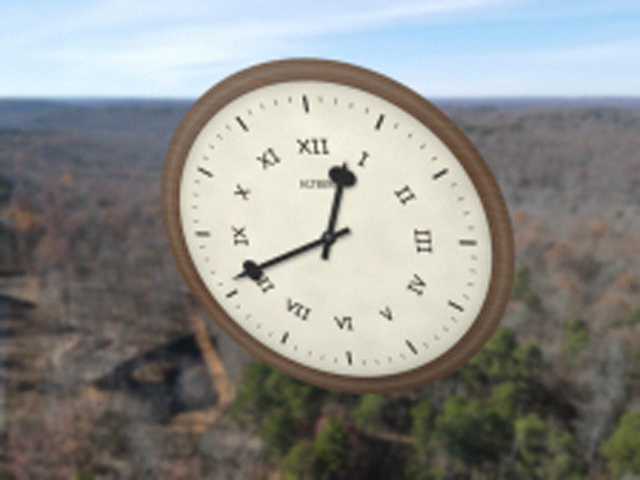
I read **12:41**
